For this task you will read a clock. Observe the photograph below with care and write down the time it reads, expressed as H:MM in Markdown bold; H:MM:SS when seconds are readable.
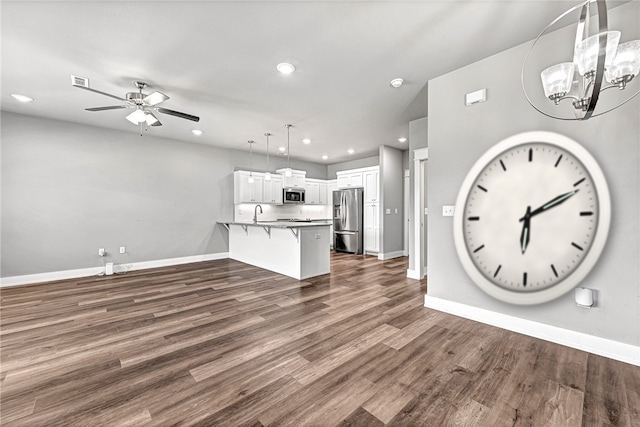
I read **6:11**
